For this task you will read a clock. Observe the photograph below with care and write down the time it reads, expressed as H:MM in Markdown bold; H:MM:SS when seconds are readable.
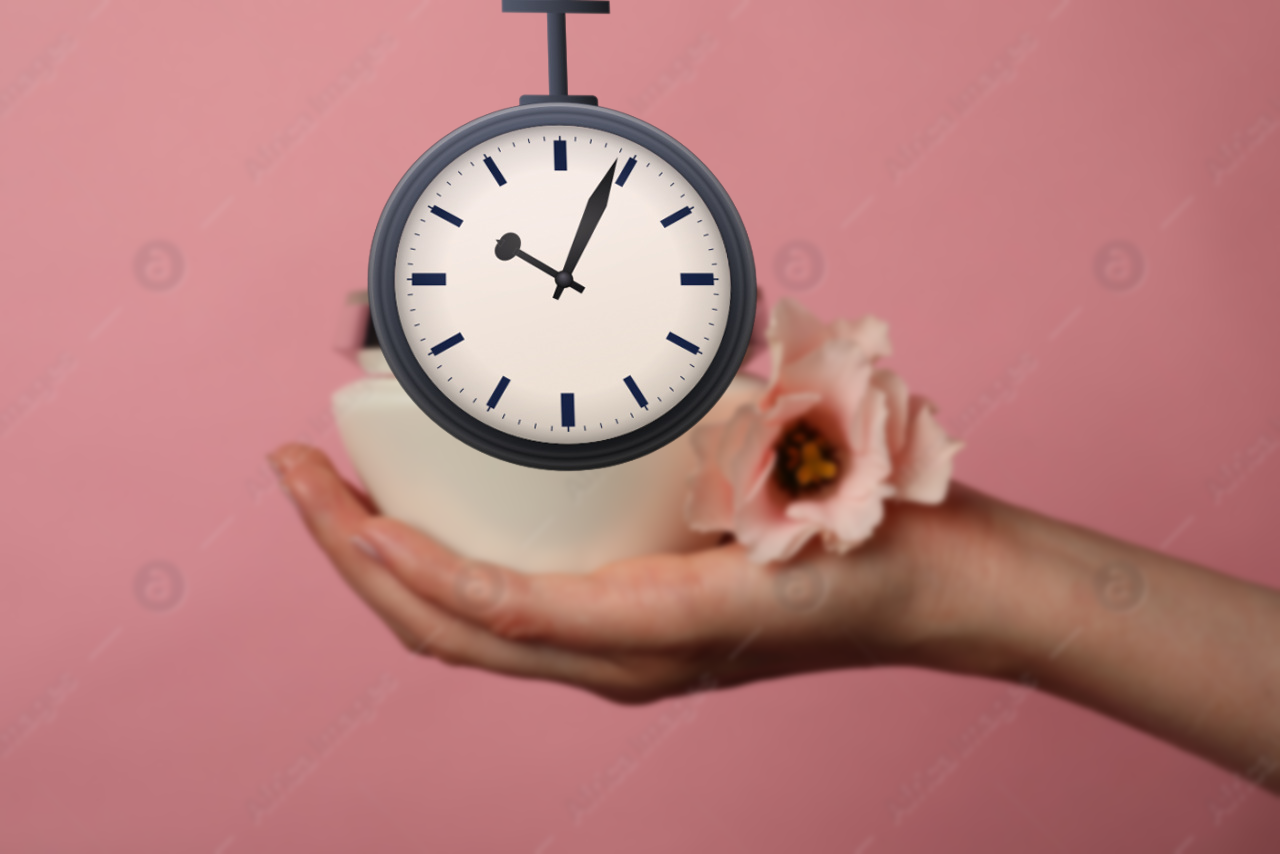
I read **10:04**
